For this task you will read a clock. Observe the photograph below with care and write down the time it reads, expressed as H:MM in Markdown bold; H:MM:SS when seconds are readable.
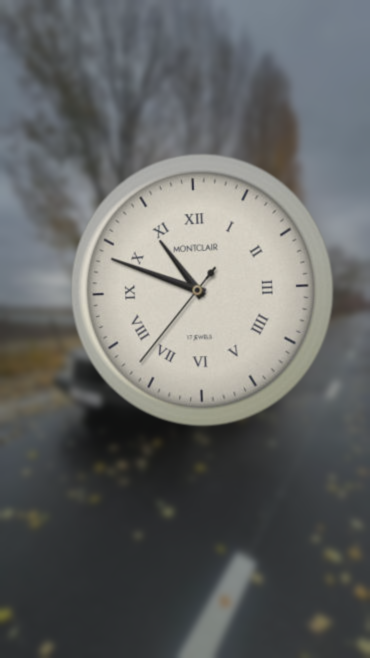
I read **10:48:37**
